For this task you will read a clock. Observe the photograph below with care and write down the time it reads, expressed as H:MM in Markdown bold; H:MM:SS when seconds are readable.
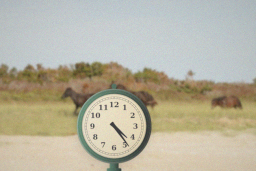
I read **4:24**
